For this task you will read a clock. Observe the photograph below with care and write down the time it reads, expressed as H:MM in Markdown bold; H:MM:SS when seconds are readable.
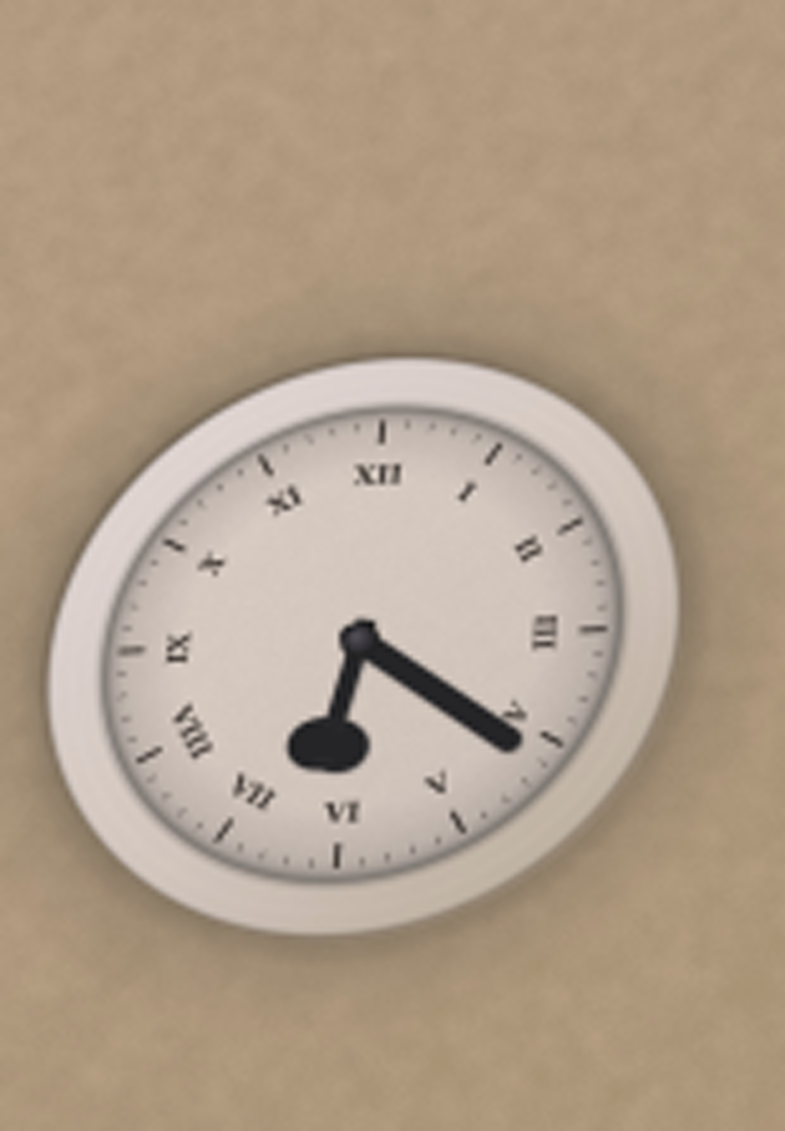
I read **6:21**
